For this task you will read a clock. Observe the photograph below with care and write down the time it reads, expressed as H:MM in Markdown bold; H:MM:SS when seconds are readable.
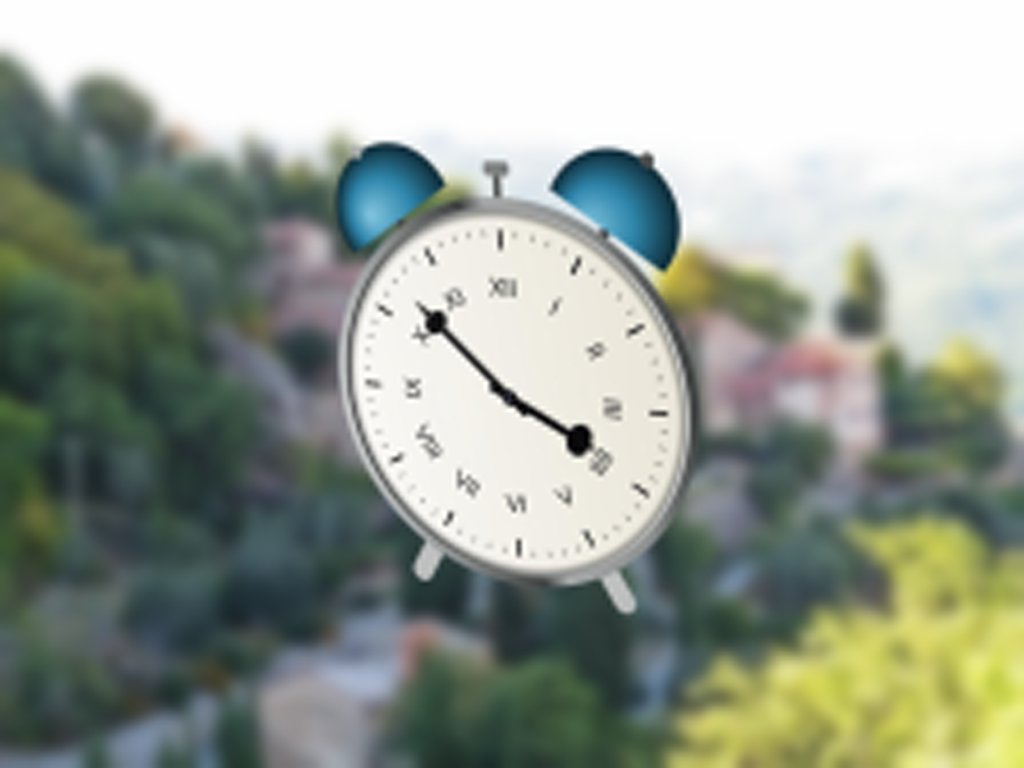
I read **3:52**
